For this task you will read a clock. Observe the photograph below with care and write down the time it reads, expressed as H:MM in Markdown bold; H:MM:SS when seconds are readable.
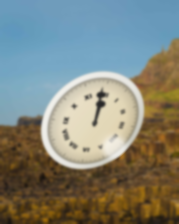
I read **11:59**
